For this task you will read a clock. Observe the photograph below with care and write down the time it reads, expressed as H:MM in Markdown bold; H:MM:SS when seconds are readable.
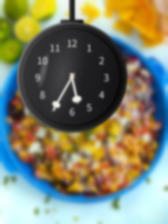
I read **5:35**
